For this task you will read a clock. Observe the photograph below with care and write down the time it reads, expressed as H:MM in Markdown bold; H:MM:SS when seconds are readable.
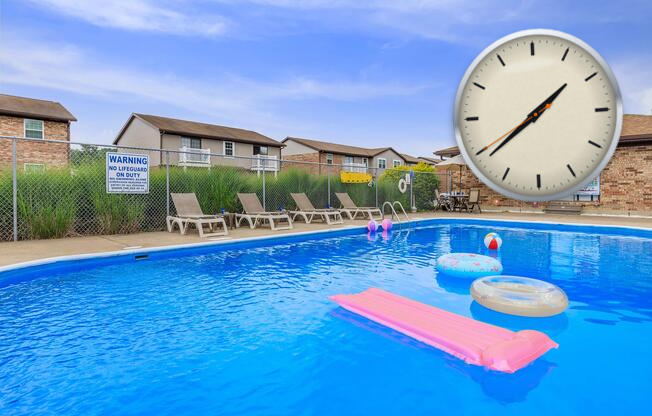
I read **1:38:40**
